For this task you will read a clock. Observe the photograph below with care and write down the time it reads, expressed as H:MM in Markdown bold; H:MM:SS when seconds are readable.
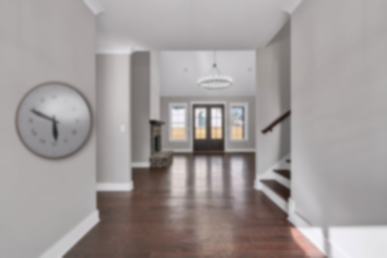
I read **5:49**
